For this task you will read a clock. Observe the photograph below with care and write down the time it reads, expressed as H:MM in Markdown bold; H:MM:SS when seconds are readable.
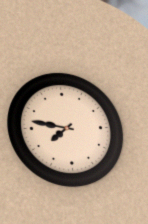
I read **7:47**
